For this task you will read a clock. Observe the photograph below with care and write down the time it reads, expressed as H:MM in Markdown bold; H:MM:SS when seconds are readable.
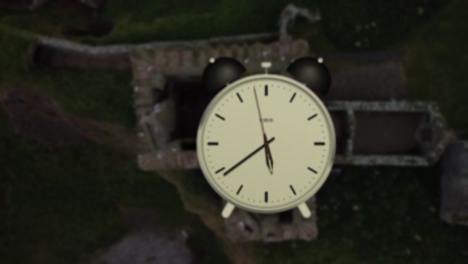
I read **5:38:58**
